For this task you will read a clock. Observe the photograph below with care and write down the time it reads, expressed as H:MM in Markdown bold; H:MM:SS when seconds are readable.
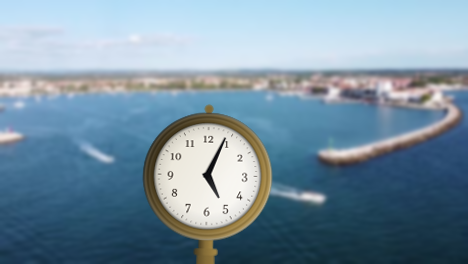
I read **5:04**
